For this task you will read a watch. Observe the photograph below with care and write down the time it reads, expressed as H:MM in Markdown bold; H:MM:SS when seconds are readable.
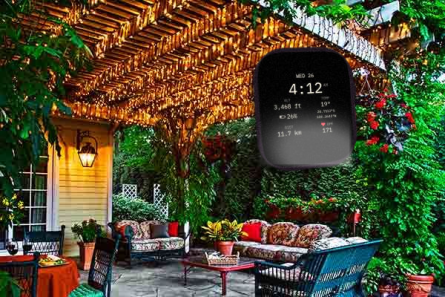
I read **4:12**
